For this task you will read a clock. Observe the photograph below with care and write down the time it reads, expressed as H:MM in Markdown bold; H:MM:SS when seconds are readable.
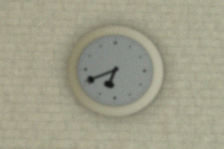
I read **6:41**
